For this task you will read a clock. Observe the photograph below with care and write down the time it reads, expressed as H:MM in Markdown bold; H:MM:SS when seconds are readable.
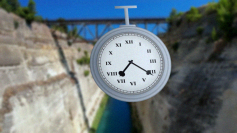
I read **7:21**
